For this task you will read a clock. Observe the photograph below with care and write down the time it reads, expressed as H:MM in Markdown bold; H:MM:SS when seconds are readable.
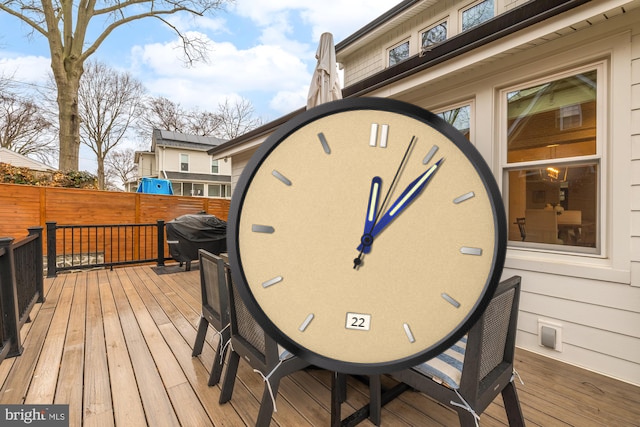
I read **12:06:03**
